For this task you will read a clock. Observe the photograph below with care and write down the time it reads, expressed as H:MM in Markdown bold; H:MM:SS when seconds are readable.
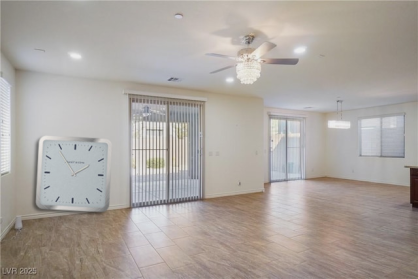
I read **1:54**
